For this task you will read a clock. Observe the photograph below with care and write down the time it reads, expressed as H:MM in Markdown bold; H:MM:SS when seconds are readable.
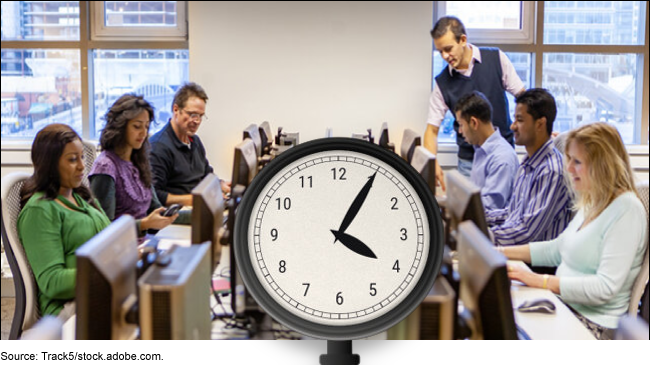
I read **4:05**
